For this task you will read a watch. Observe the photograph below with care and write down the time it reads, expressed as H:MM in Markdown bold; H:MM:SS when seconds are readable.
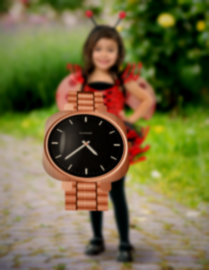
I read **4:38**
